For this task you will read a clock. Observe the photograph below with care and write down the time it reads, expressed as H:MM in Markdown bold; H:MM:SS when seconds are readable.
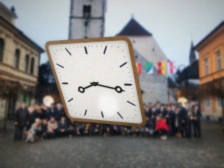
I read **8:17**
